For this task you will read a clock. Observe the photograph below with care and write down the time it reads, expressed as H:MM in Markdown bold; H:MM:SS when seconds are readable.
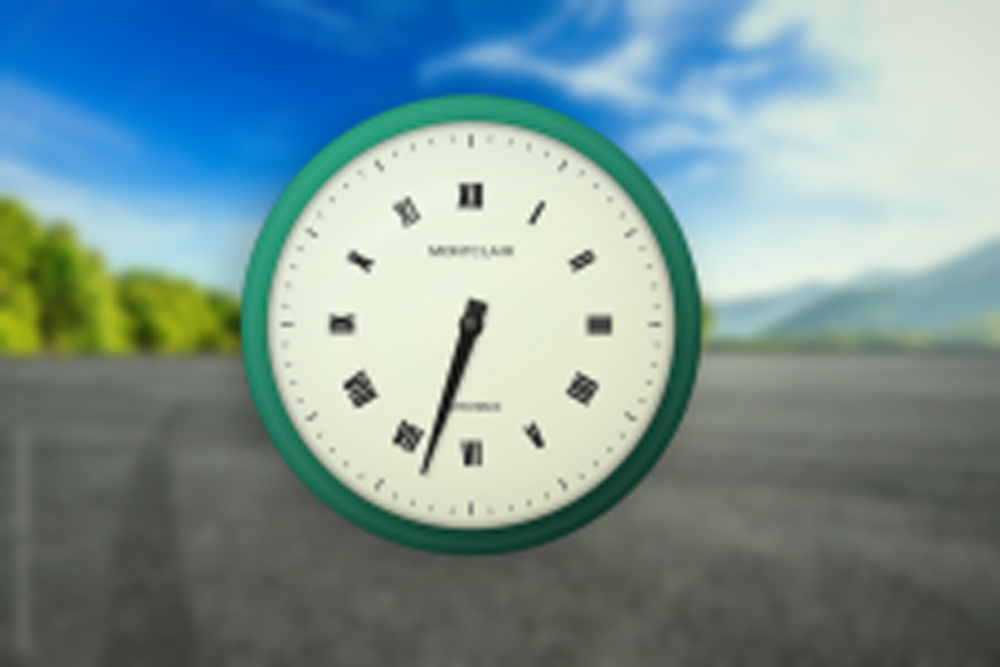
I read **6:33**
